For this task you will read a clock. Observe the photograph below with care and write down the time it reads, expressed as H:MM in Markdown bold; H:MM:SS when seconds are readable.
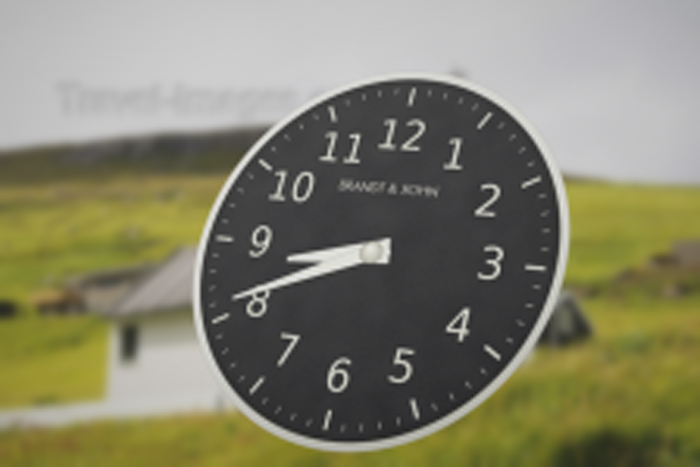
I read **8:41**
